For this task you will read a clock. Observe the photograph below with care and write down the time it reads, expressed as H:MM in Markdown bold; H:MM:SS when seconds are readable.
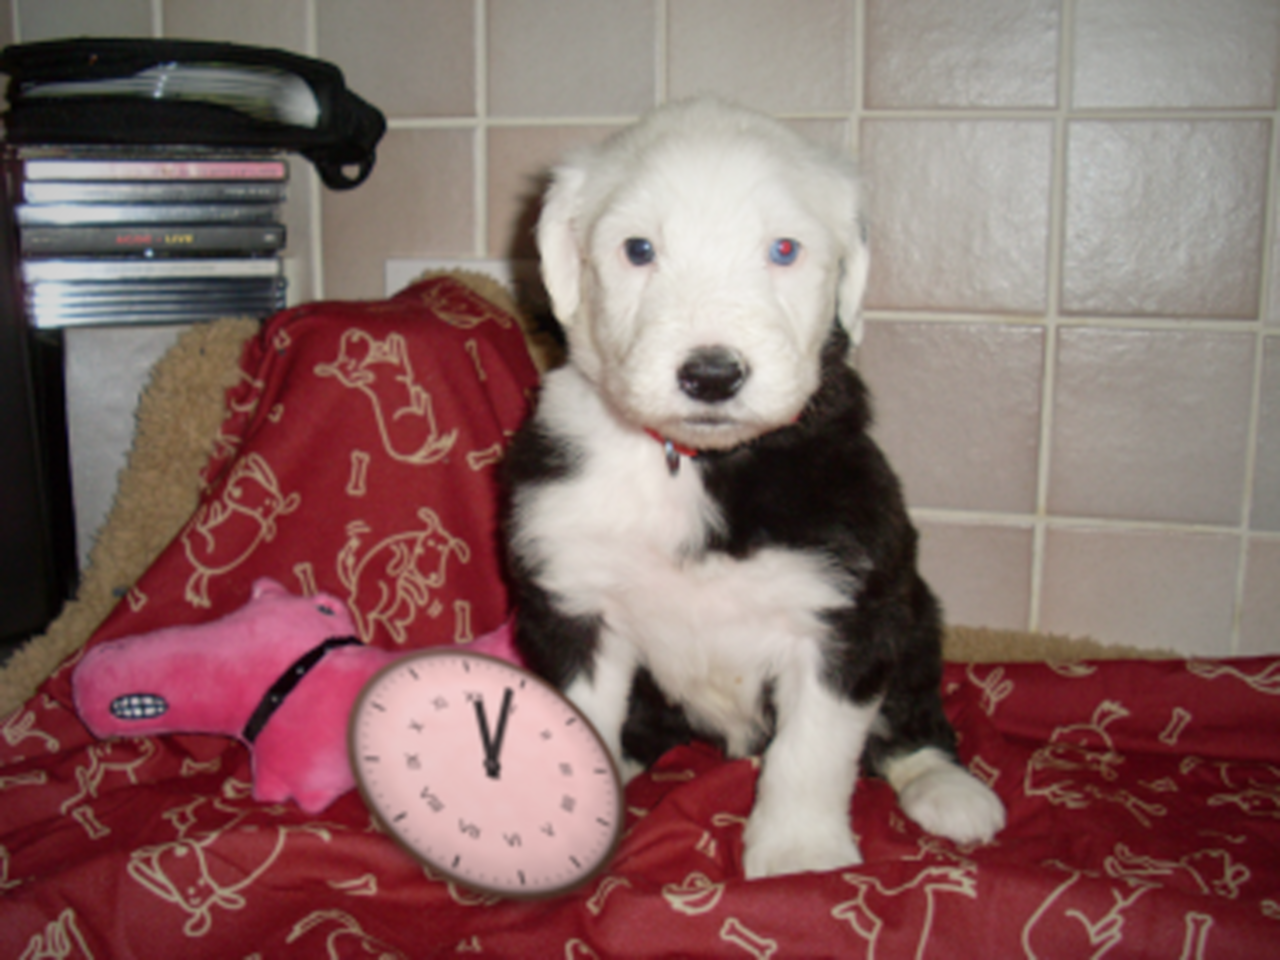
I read **12:04**
